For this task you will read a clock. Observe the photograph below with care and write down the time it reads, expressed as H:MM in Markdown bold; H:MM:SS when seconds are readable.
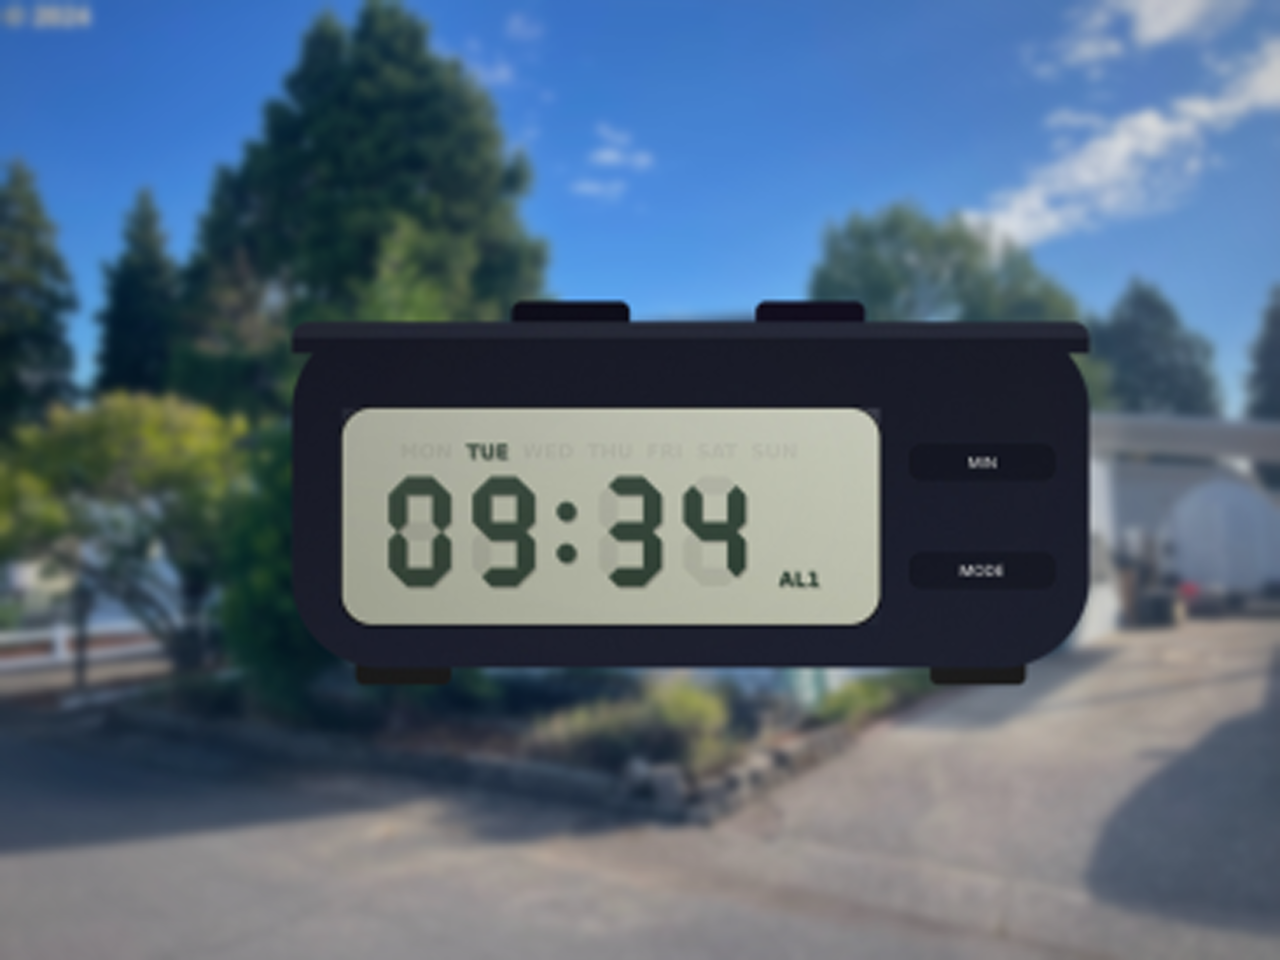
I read **9:34**
